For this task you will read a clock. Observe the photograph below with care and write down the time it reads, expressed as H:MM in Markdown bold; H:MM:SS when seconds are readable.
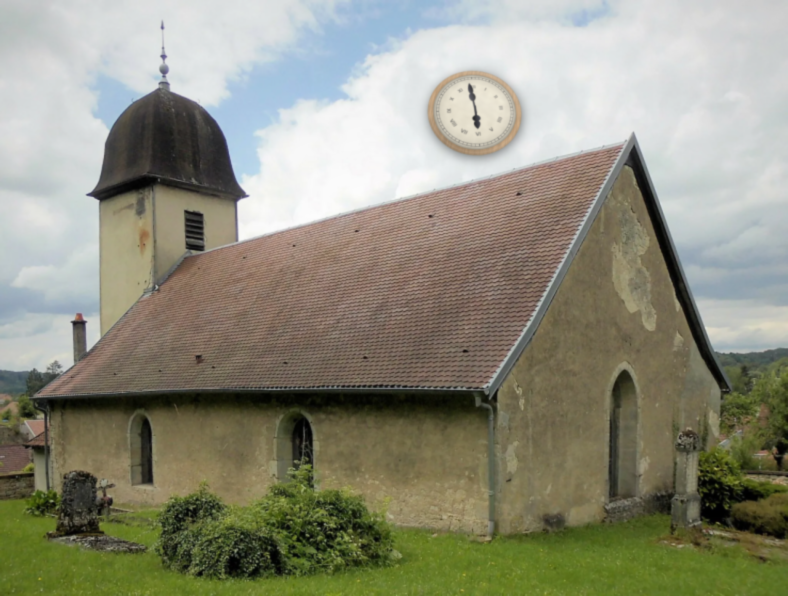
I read **5:59**
